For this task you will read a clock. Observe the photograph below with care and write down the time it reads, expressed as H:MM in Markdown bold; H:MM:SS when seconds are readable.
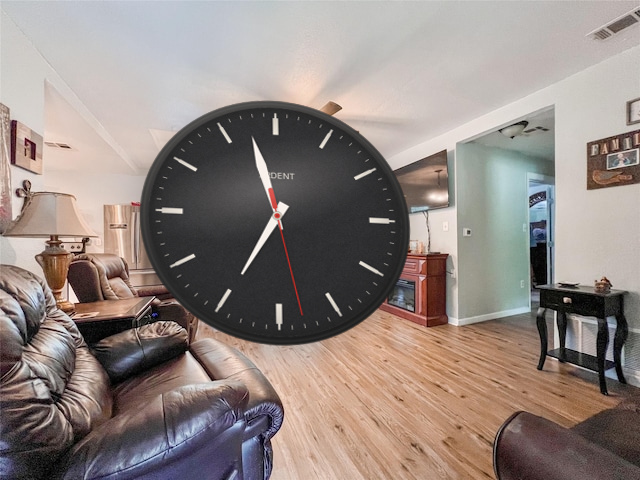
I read **6:57:28**
